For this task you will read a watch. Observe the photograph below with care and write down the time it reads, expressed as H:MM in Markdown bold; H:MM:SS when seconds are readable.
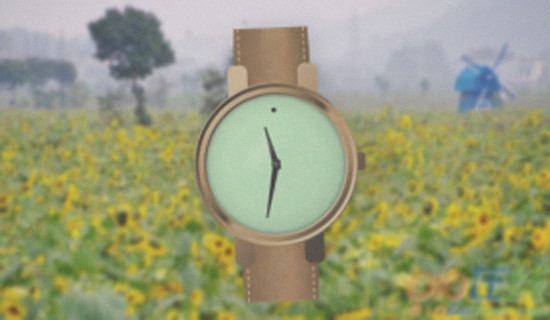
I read **11:32**
